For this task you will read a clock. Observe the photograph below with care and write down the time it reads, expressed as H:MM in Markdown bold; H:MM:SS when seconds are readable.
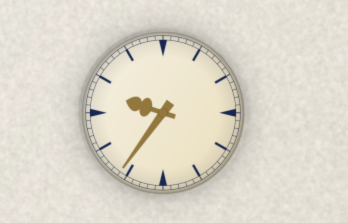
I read **9:36**
